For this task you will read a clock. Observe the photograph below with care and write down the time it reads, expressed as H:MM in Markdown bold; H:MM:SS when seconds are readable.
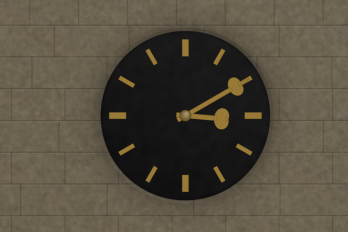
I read **3:10**
